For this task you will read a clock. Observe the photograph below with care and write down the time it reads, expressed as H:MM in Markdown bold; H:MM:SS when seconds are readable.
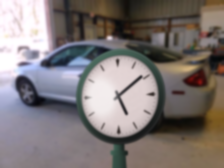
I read **5:09**
